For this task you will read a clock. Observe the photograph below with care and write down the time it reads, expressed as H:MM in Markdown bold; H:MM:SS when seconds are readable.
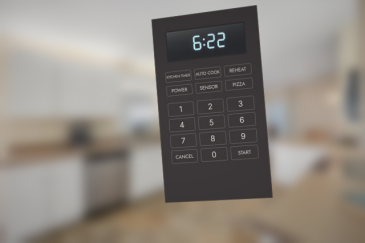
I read **6:22**
